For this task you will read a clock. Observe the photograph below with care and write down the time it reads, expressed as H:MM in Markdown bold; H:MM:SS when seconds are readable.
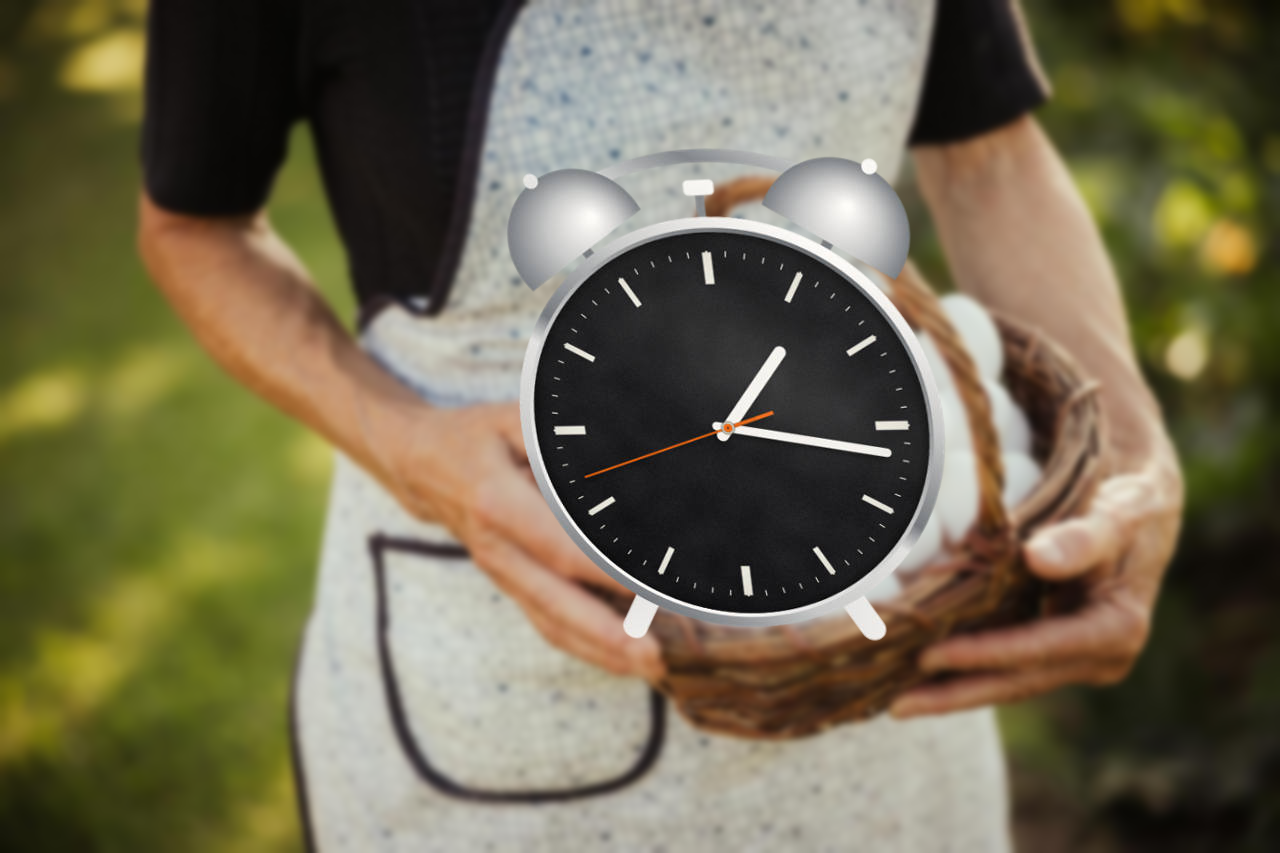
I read **1:16:42**
